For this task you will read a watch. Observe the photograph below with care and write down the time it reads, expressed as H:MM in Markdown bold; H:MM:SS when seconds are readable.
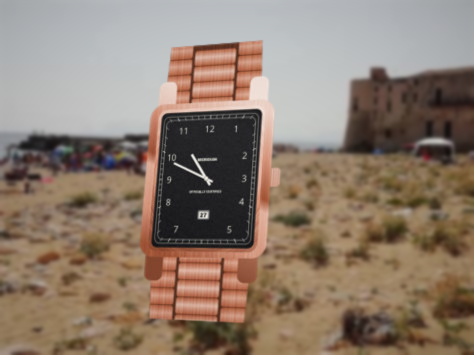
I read **10:49**
